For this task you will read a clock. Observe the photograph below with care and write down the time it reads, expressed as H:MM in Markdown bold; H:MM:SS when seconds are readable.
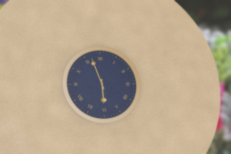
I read **5:57**
